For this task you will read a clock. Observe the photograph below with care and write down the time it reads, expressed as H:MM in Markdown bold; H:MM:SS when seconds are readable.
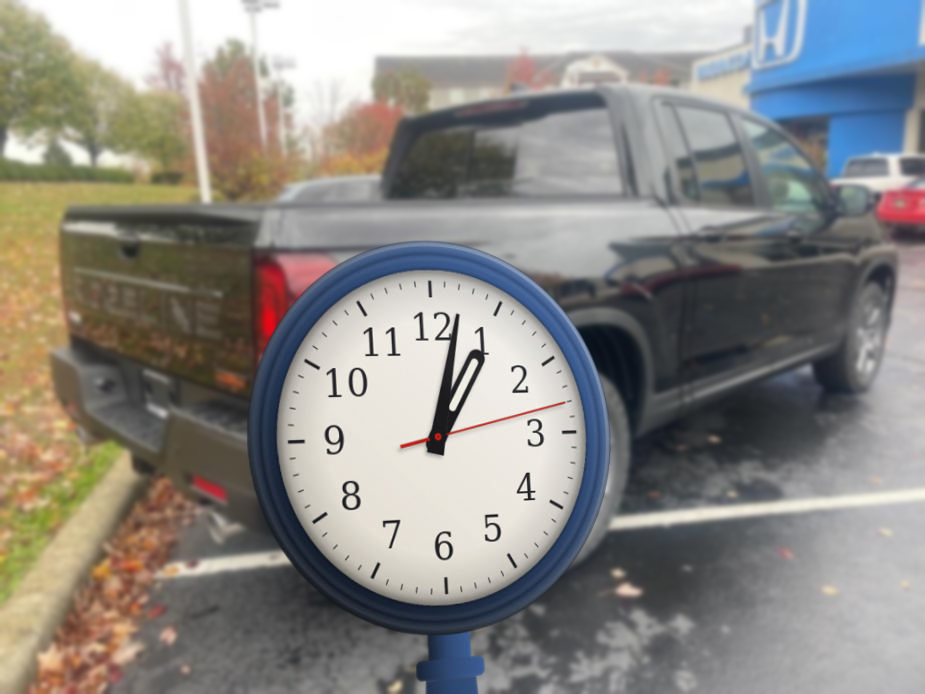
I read **1:02:13**
